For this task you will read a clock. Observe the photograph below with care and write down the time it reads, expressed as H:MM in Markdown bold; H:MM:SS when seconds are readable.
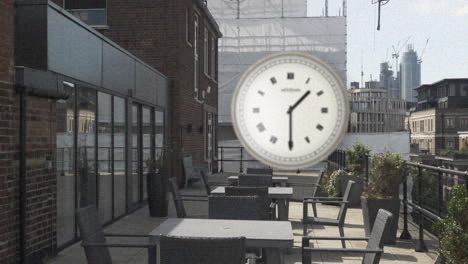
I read **1:30**
